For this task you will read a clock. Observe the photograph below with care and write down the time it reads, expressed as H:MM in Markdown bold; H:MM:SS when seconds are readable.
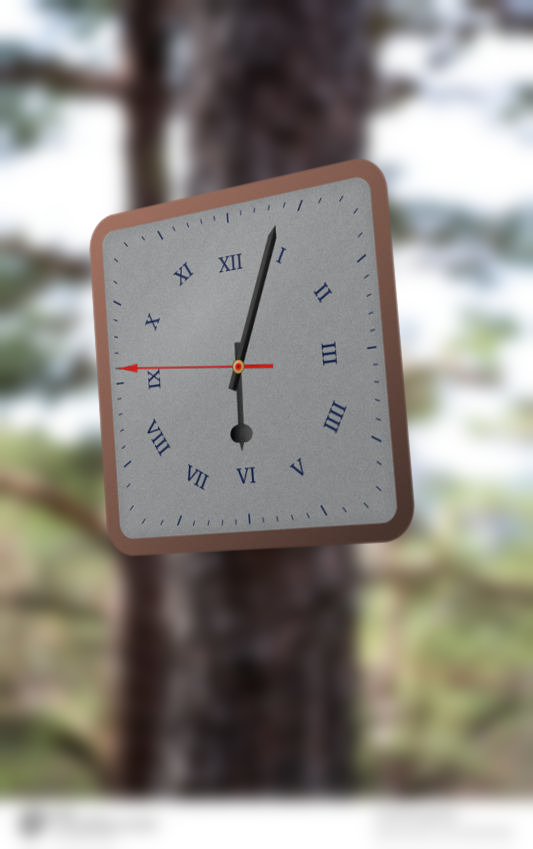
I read **6:03:46**
